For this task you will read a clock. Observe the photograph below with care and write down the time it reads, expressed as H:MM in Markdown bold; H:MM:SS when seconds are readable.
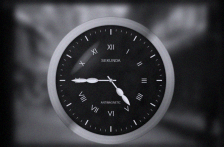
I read **4:45**
